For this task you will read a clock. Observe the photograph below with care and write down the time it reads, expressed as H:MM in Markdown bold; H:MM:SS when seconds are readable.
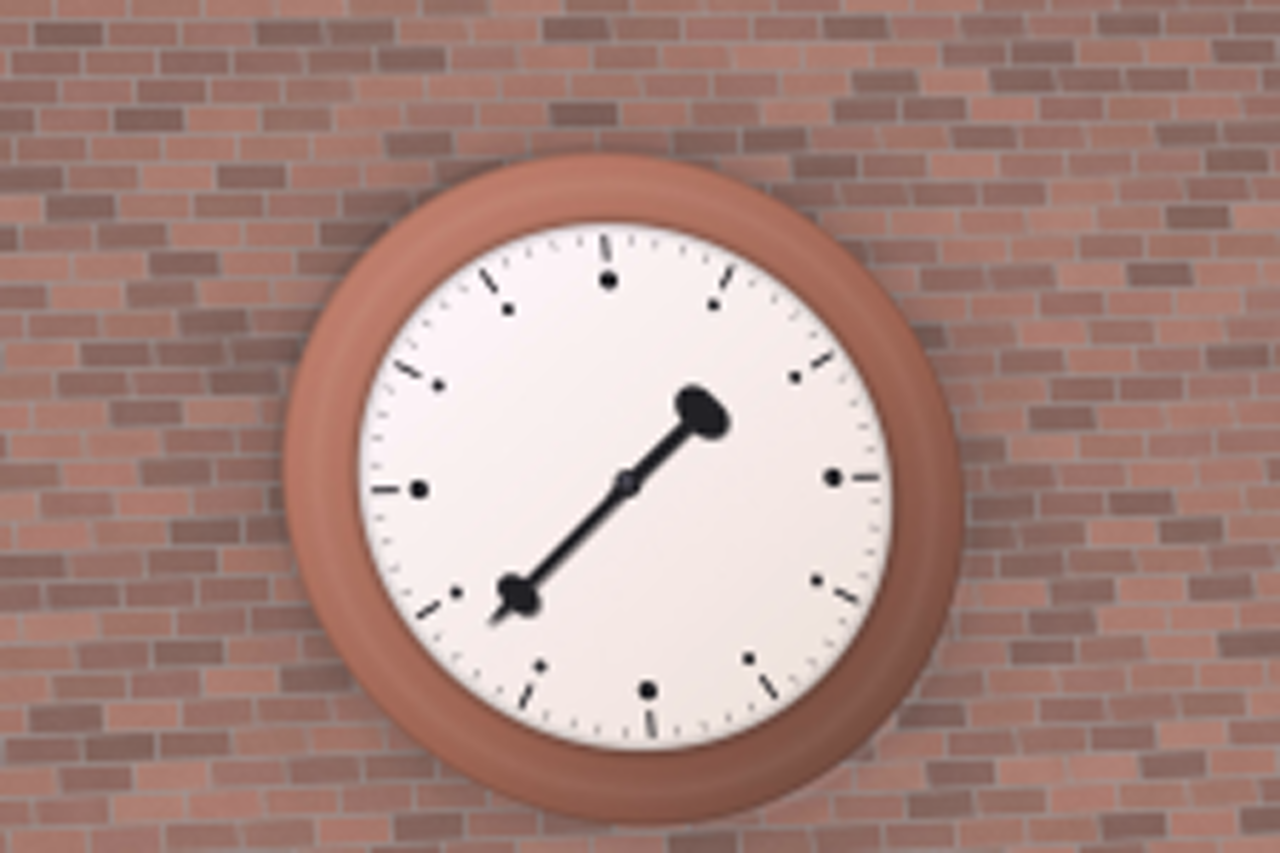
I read **1:38**
